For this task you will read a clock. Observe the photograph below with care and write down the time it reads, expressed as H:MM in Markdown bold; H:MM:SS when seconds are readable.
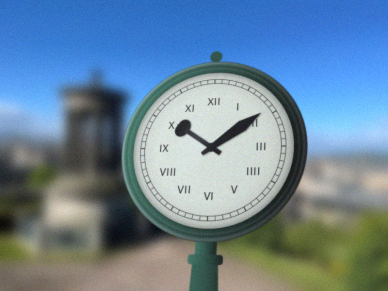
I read **10:09**
